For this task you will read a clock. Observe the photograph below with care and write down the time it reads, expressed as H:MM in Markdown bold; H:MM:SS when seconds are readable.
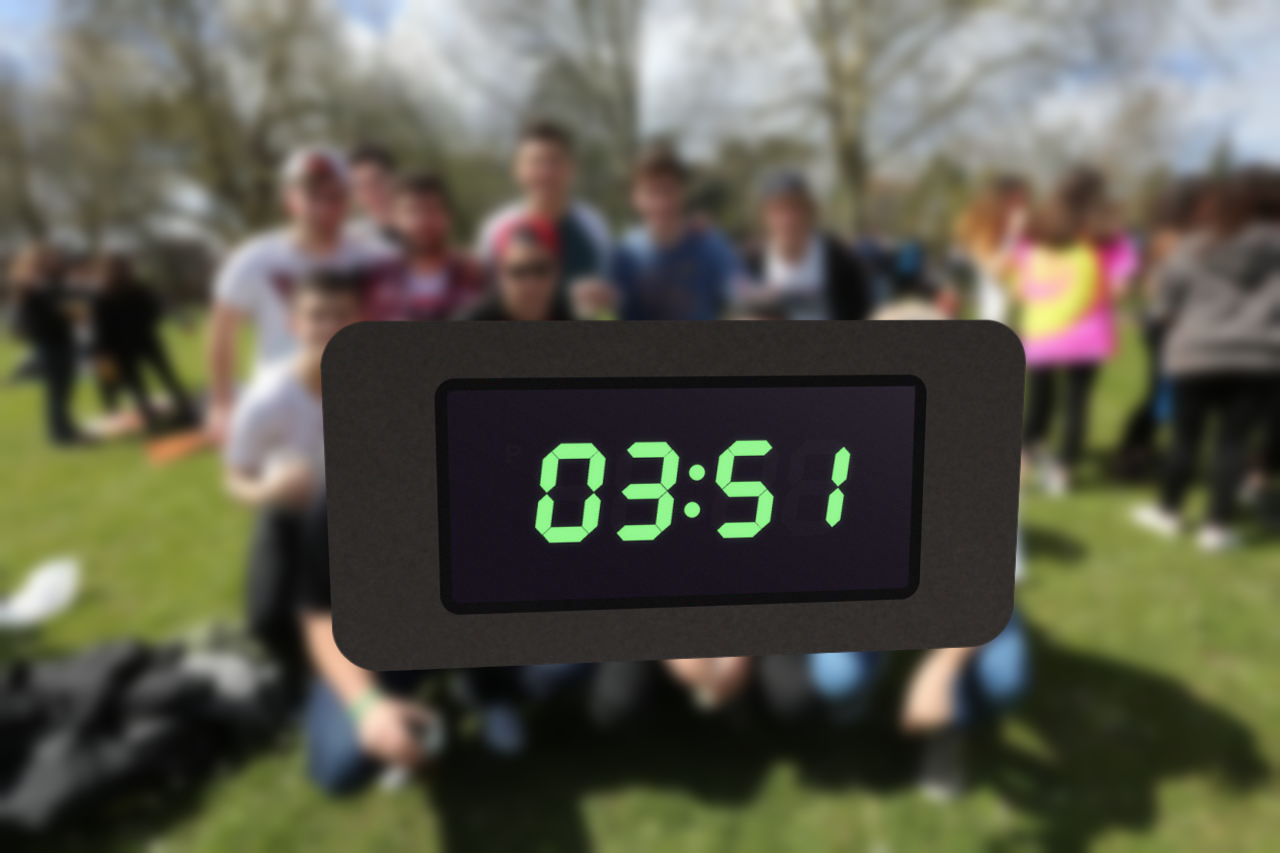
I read **3:51**
